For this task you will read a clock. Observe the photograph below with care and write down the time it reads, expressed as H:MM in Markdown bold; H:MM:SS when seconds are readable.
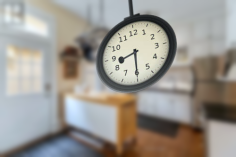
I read **8:30**
